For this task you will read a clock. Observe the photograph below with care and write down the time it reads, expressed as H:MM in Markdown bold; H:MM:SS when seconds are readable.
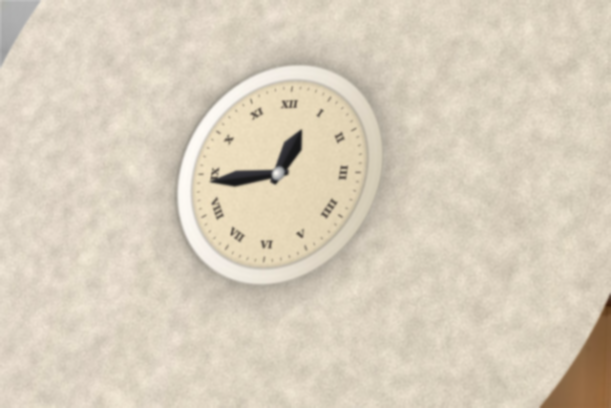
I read **12:44**
